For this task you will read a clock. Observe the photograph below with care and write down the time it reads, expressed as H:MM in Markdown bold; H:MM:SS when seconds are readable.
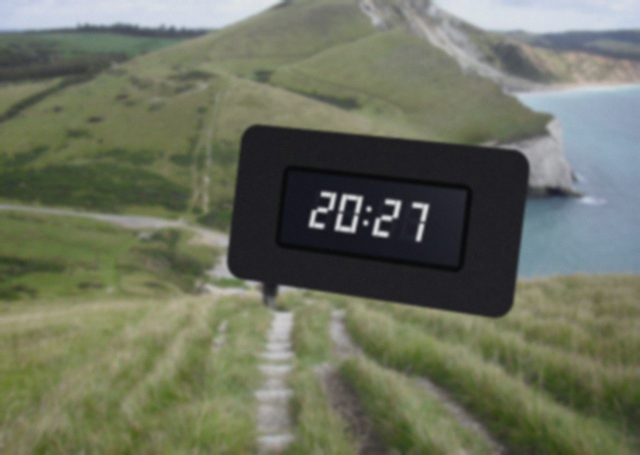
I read **20:27**
